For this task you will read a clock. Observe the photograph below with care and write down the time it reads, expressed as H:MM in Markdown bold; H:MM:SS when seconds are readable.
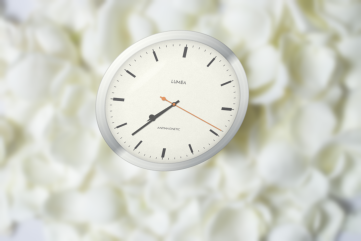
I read **7:37:19**
